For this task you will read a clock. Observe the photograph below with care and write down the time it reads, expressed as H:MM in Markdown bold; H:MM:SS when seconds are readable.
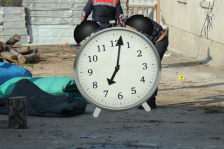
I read **7:02**
